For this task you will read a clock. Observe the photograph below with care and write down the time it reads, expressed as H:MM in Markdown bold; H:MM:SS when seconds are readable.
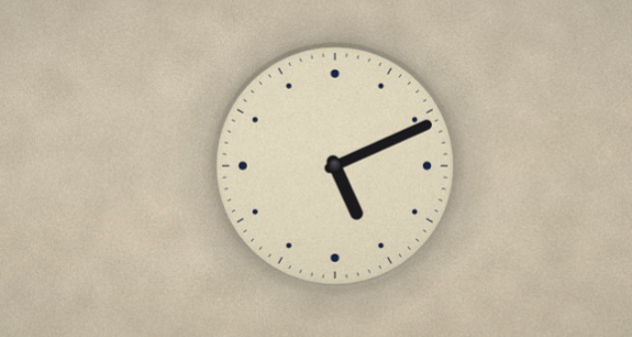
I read **5:11**
